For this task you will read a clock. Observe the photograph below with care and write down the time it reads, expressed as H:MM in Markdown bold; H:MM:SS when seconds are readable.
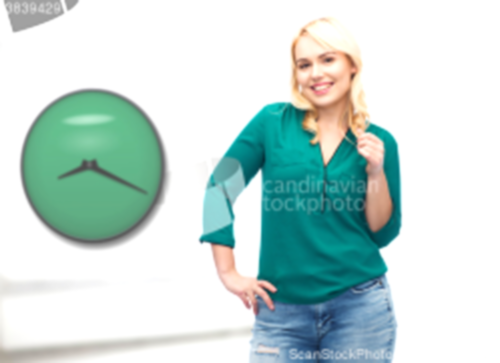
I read **8:19**
